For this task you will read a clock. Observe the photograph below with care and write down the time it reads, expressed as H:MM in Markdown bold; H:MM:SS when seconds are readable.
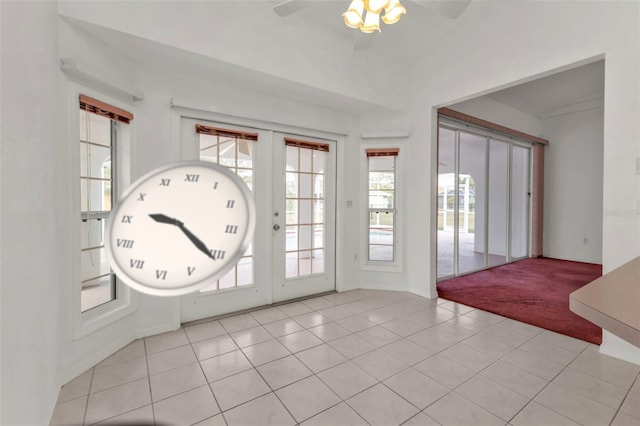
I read **9:21**
